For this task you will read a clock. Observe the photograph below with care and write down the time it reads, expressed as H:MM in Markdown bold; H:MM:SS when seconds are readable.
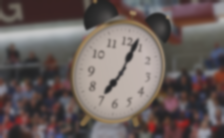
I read **7:03**
